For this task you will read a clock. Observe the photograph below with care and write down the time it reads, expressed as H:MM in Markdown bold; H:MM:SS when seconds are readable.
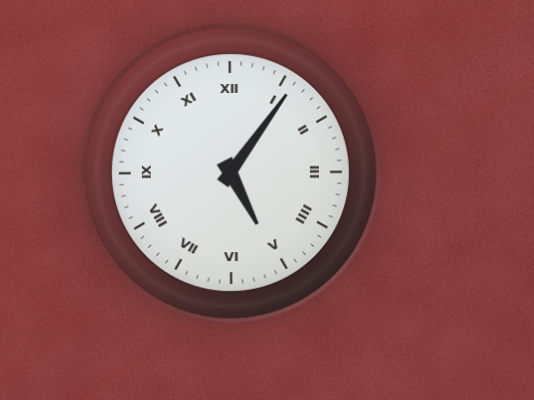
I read **5:06**
